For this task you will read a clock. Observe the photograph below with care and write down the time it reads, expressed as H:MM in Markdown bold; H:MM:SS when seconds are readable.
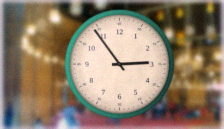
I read **2:54**
